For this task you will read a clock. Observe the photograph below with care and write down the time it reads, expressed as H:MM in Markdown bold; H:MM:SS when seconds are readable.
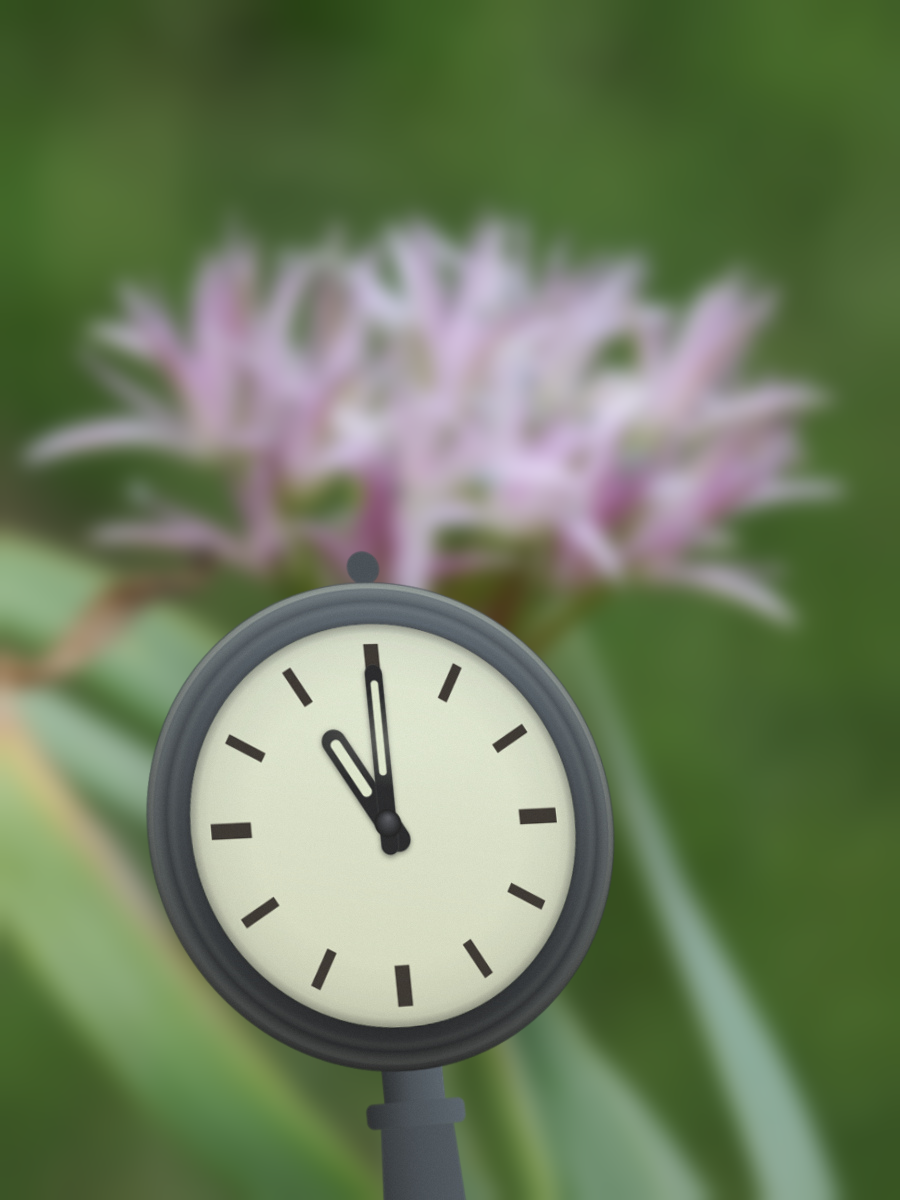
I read **11:00**
